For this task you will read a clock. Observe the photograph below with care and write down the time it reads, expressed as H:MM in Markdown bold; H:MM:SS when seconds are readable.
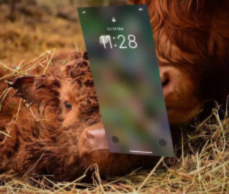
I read **11:28**
